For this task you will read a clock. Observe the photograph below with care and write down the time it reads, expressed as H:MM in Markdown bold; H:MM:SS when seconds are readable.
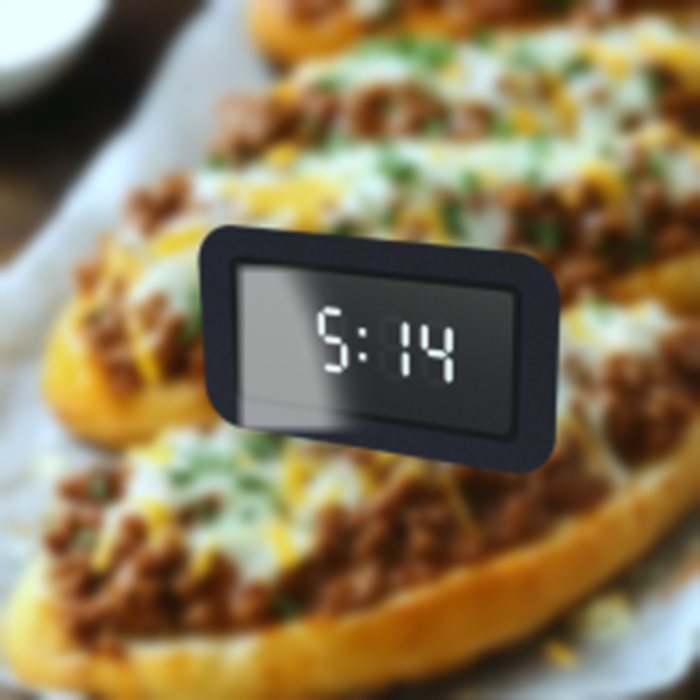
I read **5:14**
